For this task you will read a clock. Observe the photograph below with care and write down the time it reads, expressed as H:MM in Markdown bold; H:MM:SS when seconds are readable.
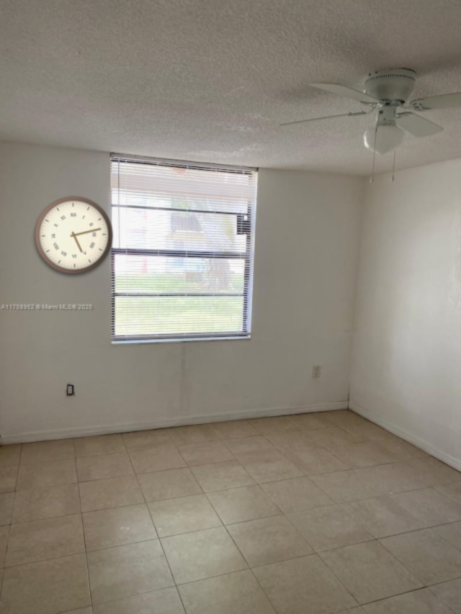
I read **5:13**
